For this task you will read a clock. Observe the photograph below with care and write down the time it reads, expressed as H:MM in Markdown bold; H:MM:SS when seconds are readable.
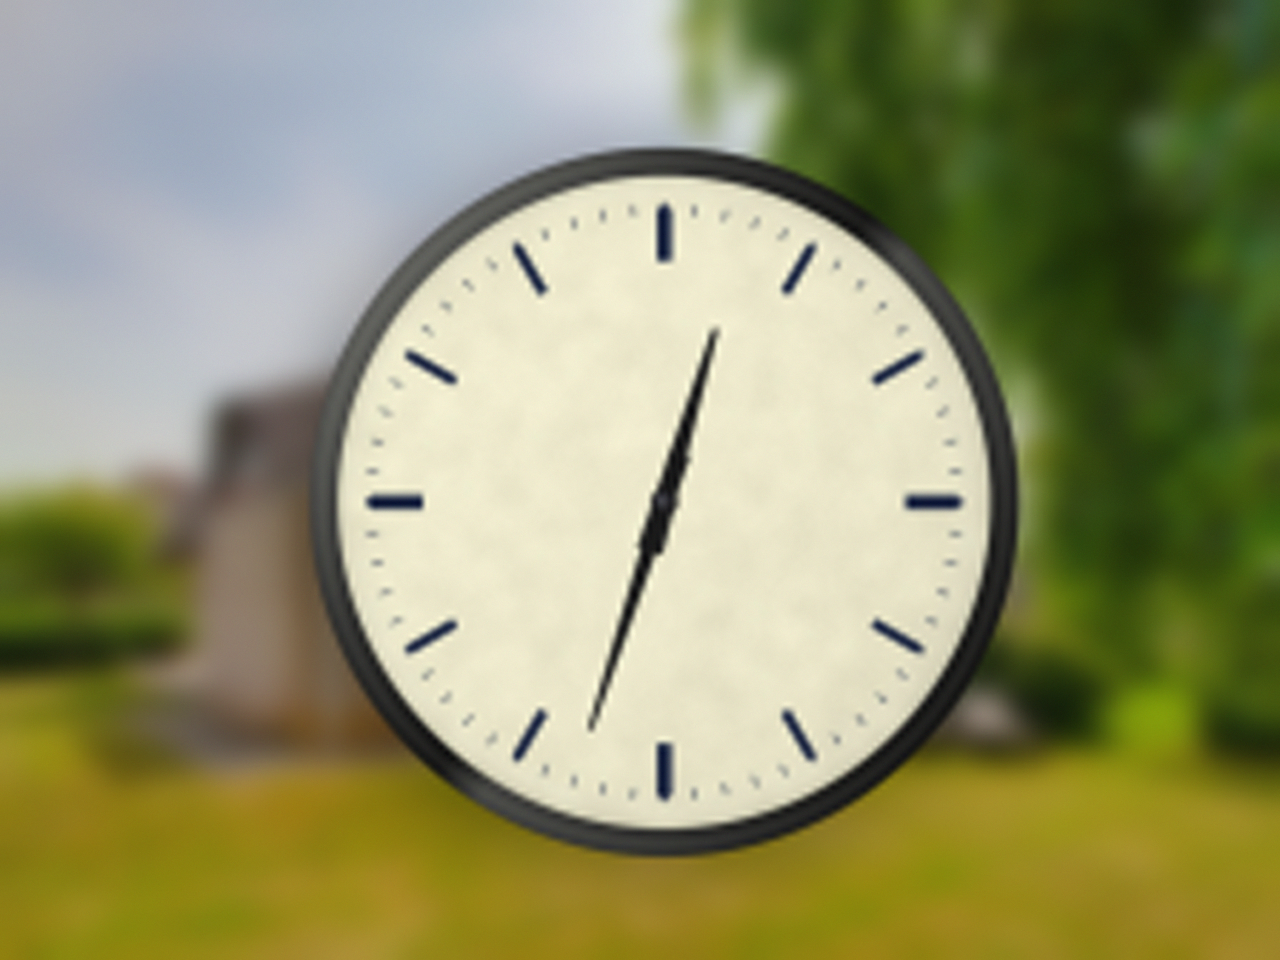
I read **12:33**
